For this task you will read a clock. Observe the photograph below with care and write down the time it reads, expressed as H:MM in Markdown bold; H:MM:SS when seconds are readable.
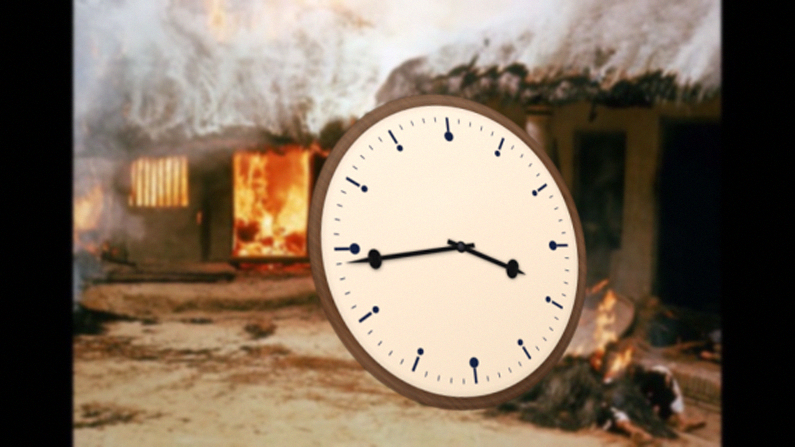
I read **3:44**
